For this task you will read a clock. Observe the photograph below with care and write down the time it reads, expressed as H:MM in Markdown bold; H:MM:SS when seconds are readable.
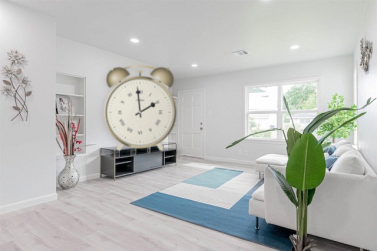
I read **1:59**
